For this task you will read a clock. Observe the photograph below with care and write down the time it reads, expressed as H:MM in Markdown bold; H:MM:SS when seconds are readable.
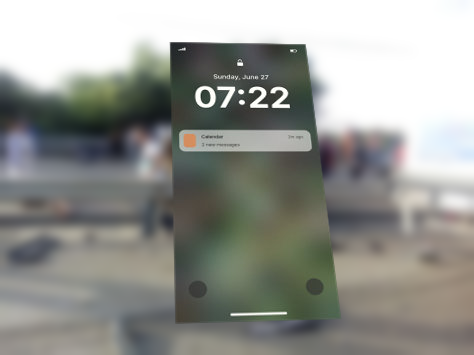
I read **7:22**
